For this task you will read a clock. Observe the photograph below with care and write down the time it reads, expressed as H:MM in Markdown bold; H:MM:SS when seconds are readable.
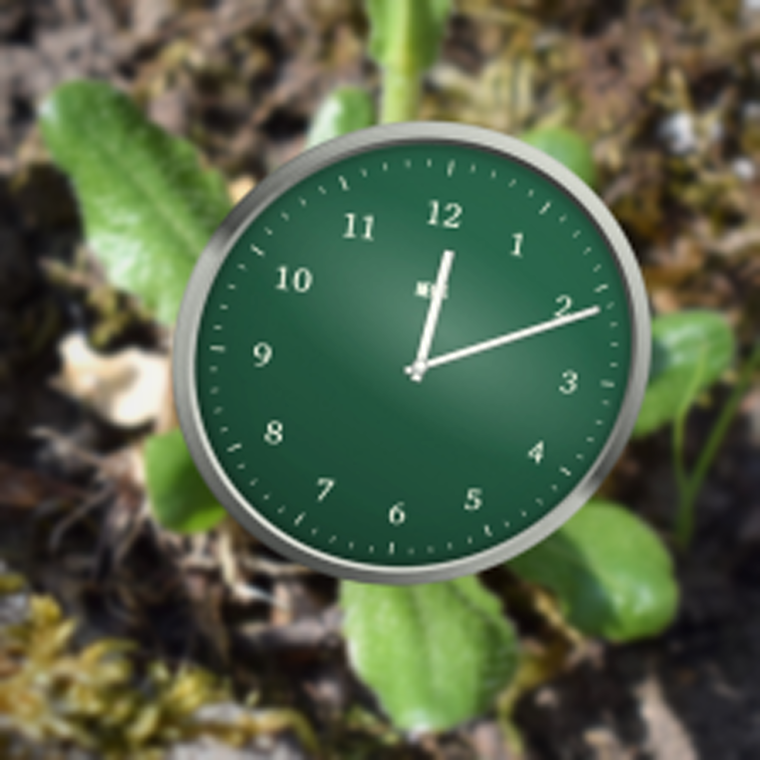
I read **12:11**
